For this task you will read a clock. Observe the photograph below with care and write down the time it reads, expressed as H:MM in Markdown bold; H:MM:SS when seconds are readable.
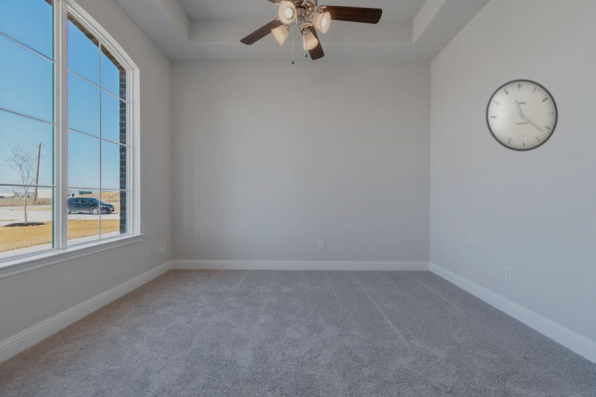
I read **11:22**
